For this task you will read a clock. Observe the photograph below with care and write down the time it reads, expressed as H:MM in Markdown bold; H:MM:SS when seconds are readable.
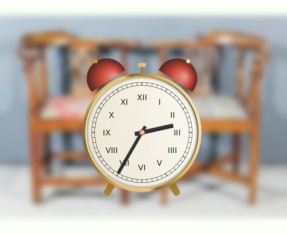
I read **2:35**
